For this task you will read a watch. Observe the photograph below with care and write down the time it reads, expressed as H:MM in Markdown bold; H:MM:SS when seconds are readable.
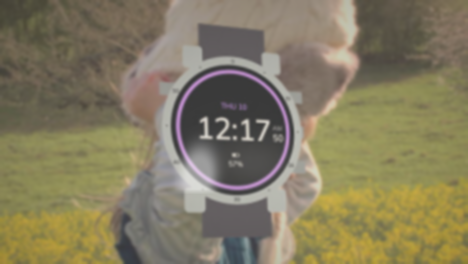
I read **12:17**
